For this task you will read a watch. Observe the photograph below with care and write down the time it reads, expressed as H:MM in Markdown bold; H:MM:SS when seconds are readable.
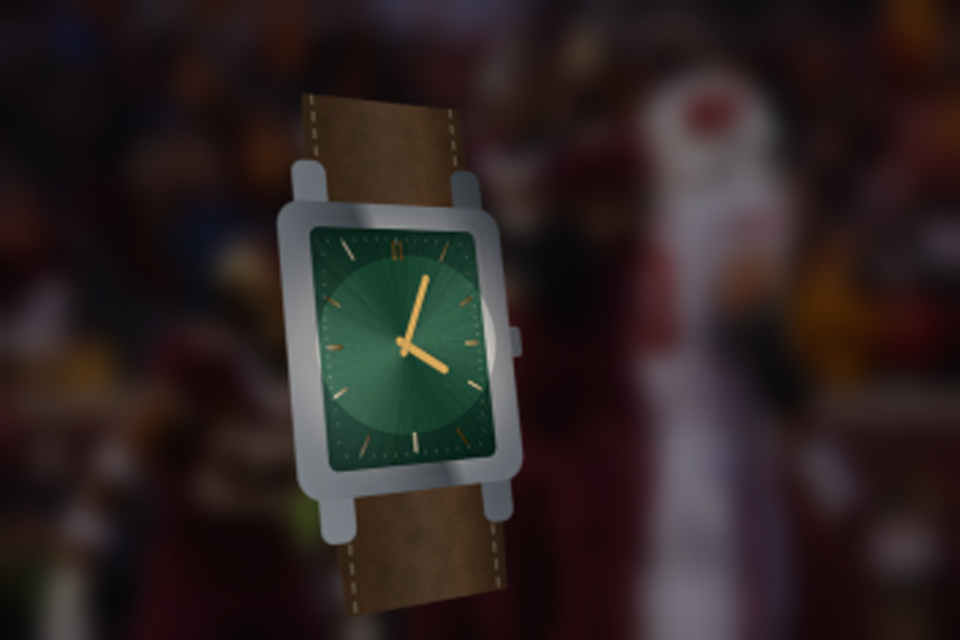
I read **4:04**
